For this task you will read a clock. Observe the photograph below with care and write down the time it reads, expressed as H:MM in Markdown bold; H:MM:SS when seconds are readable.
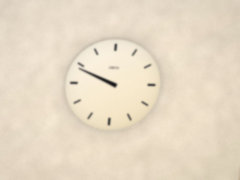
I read **9:49**
